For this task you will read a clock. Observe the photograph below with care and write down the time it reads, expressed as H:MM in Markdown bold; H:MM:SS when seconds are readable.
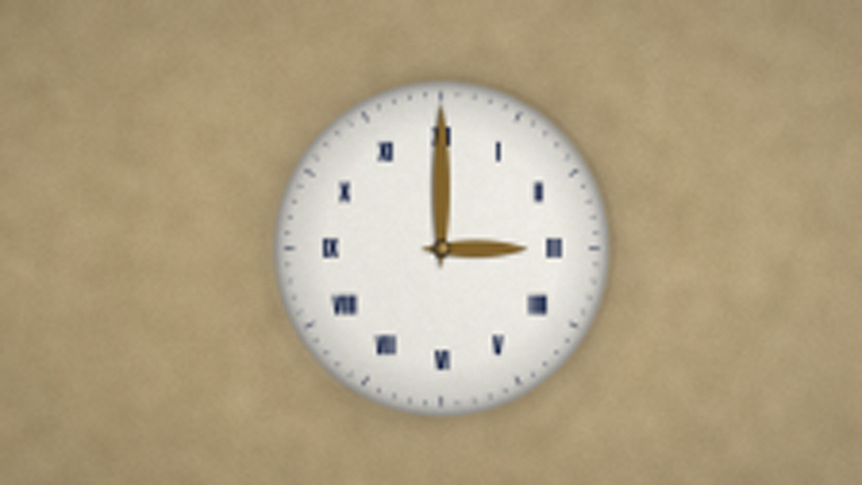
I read **3:00**
